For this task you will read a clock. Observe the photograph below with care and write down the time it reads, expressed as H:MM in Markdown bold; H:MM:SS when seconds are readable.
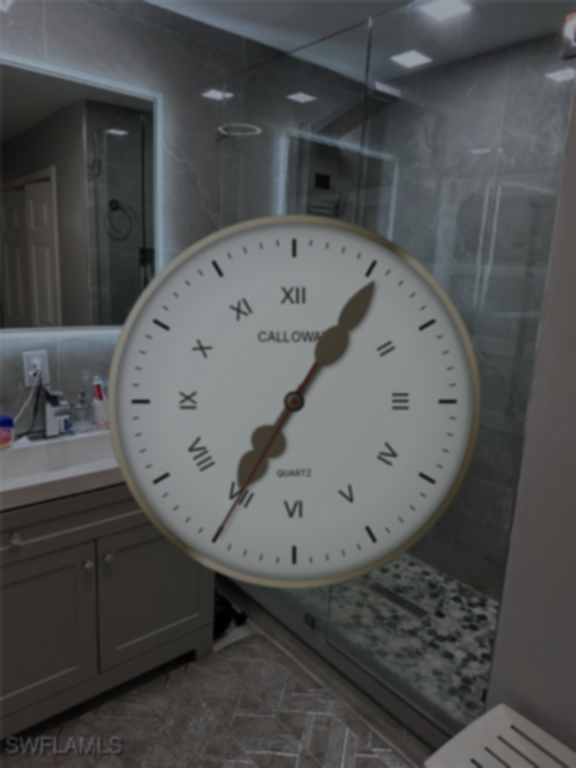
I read **7:05:35**
